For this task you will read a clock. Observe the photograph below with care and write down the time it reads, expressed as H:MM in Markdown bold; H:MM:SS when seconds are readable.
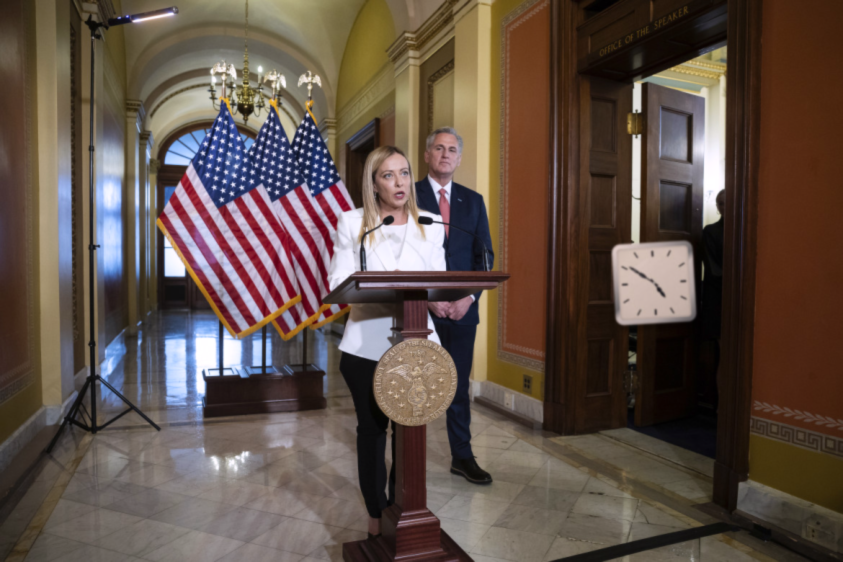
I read **4:51**
